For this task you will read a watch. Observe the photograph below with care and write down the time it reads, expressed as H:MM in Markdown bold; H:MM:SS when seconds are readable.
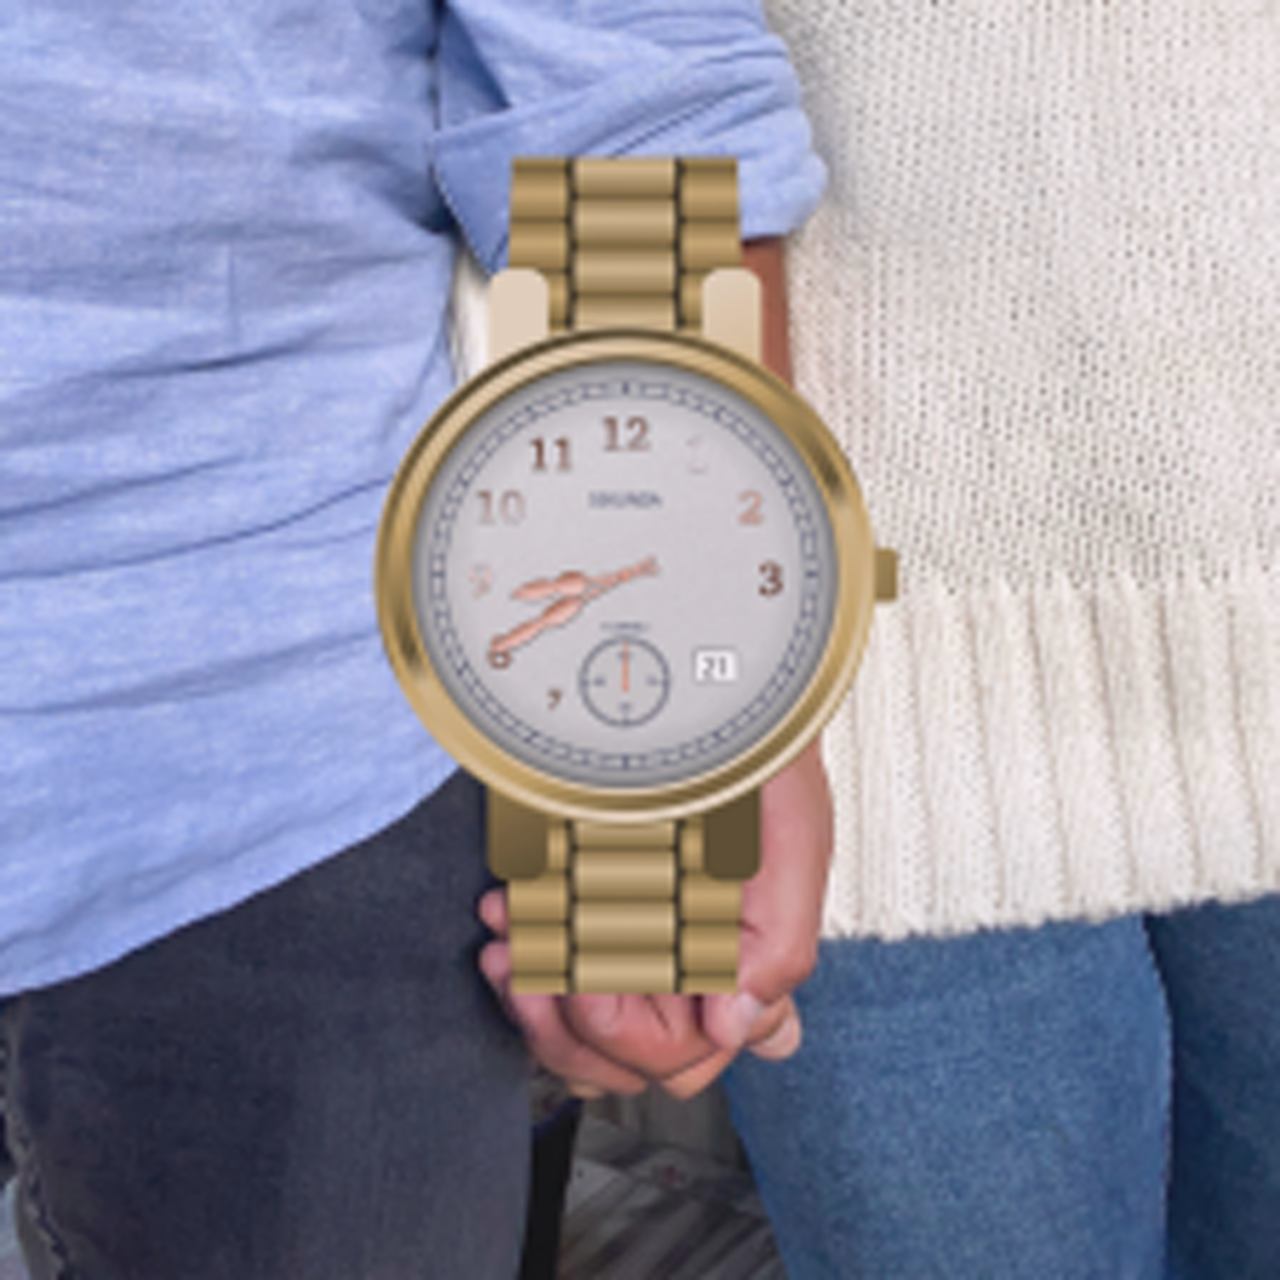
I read **8:40**
